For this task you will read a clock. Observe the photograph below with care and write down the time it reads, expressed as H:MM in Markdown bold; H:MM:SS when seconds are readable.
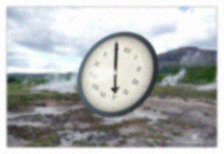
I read **4:55**
